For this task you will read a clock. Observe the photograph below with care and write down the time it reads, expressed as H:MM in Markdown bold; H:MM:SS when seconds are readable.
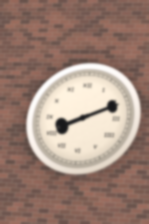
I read **8:11**
